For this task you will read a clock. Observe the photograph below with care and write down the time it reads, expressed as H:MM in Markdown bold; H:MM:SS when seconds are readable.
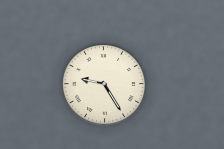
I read **9:25**
